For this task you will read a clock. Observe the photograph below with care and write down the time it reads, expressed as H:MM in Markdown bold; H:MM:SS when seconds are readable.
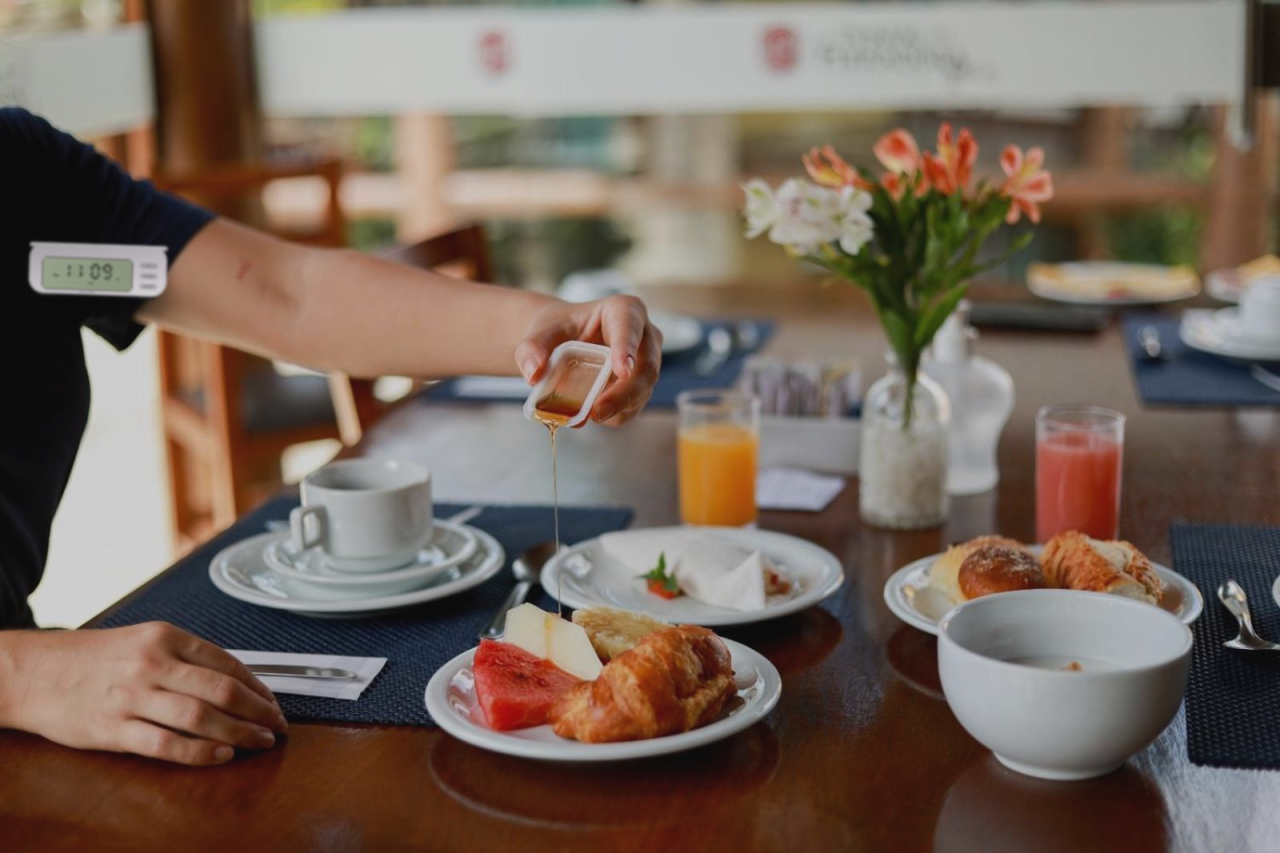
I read **11:09**
